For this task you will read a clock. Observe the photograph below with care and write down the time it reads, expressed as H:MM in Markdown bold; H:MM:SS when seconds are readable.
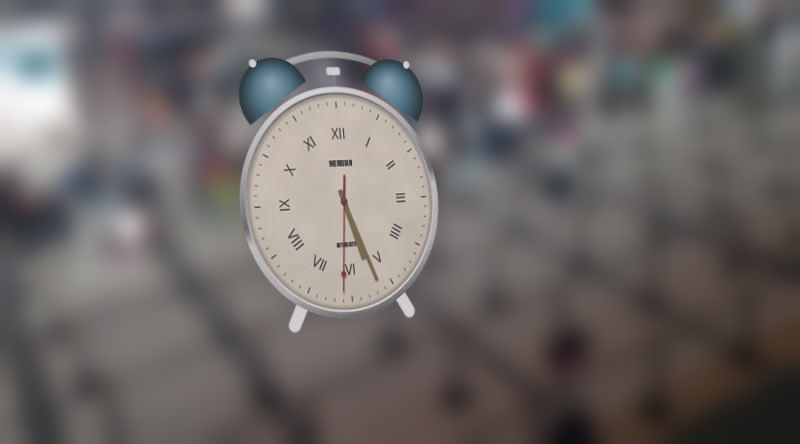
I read **5:26:31**
